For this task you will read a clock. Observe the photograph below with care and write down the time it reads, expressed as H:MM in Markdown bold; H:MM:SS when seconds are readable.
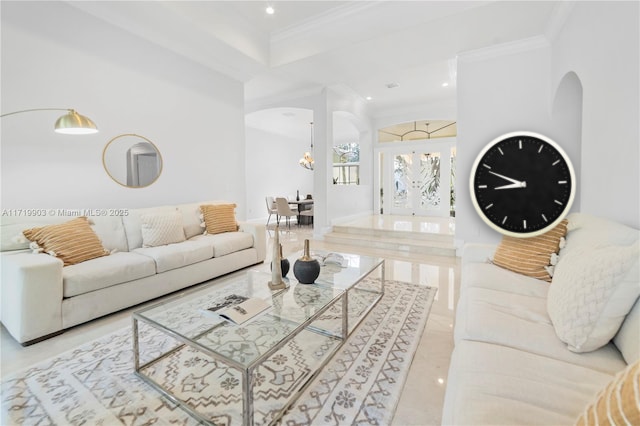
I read **8:49**
